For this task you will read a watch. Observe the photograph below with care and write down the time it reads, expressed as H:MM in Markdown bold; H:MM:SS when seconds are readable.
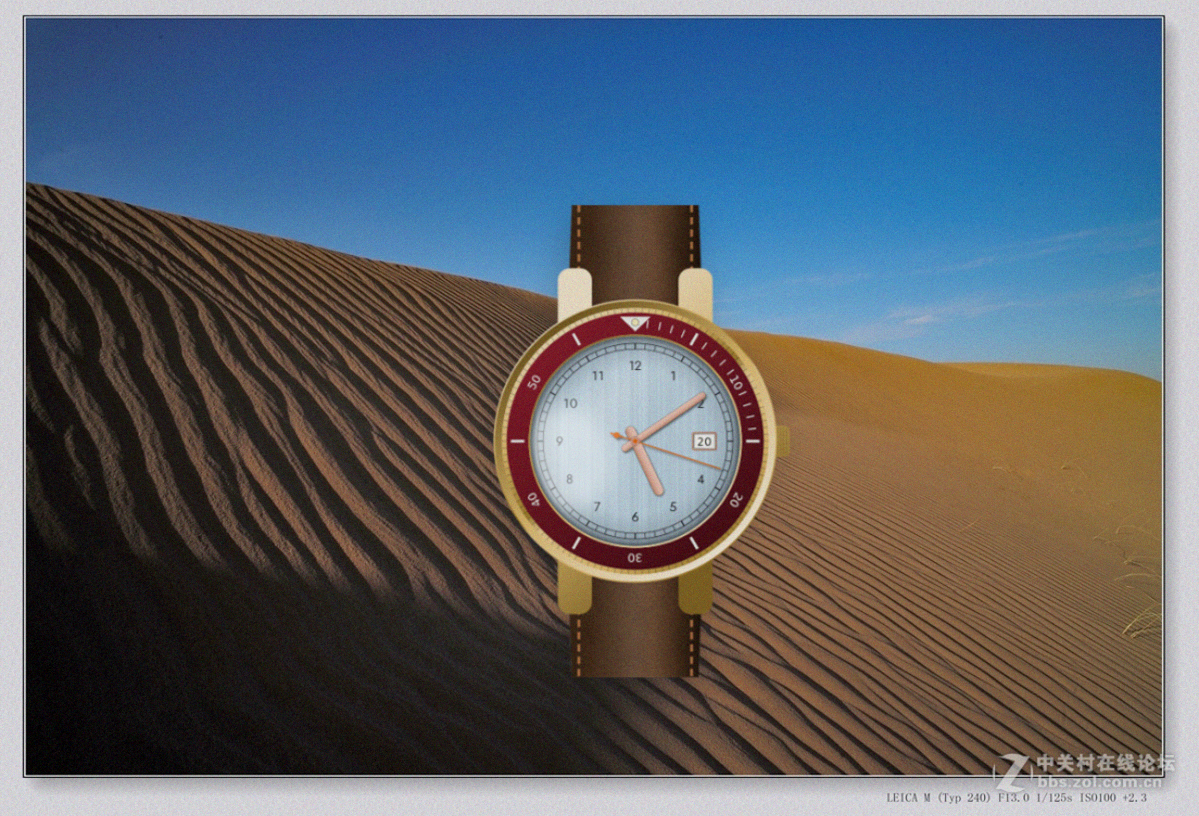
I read **5:09:18**
